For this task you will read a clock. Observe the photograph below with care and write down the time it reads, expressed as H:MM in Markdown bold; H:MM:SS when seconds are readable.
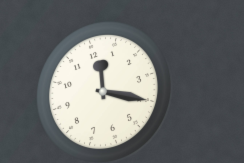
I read **12:20**
